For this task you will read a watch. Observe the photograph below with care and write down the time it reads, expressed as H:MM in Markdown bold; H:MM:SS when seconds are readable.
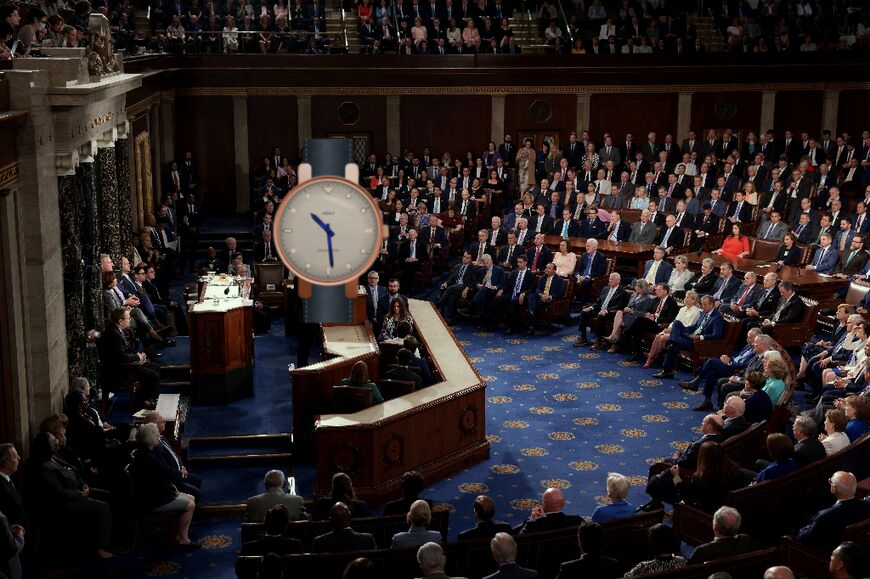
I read **10:29**
